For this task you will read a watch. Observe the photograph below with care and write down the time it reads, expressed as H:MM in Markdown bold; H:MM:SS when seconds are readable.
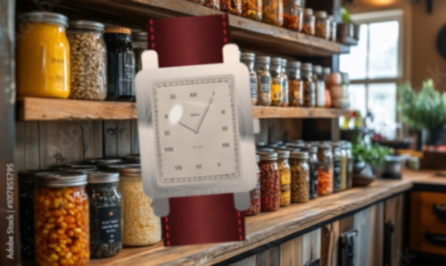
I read **10:05**
